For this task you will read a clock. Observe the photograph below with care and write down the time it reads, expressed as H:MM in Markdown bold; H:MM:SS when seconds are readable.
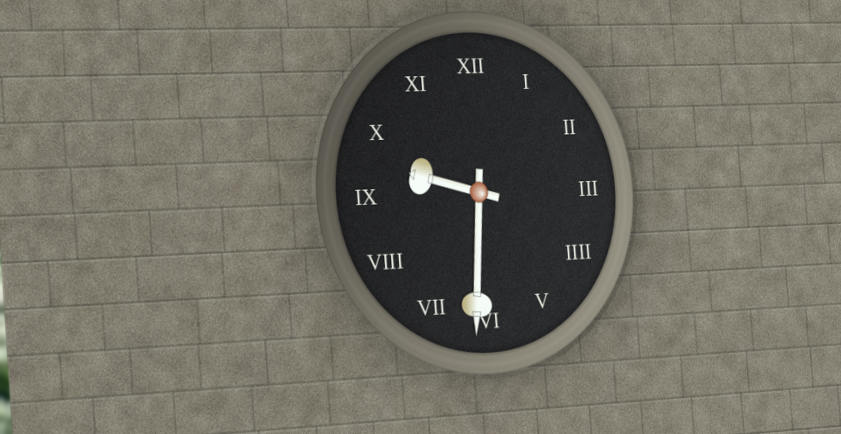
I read **9:31**
